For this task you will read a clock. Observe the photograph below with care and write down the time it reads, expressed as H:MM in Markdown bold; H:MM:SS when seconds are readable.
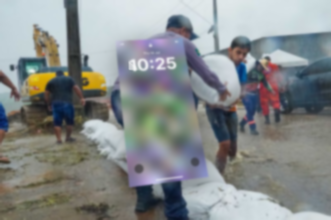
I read **10:25**
